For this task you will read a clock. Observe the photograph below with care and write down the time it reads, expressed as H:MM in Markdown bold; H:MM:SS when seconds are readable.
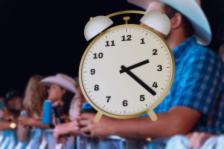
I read **2:22**
